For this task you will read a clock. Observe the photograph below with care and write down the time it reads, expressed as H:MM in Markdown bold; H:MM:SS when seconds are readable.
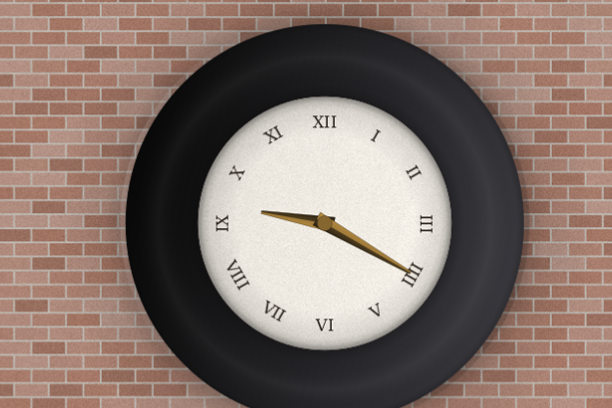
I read **9:20**
